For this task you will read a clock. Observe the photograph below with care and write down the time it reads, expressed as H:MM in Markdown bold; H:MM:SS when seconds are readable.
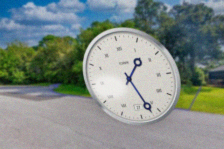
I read **1:27**
